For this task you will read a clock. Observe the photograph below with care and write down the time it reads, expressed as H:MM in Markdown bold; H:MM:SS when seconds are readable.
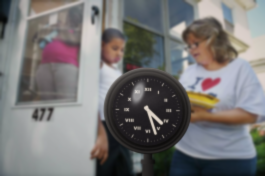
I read **4:27**
